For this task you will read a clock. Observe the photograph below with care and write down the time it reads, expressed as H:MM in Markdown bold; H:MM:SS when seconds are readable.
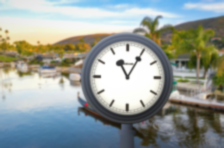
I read **11:05**
